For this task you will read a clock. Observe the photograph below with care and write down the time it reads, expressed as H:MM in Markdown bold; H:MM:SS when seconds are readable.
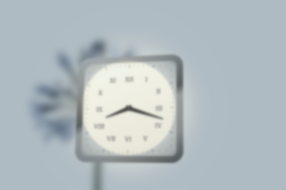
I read **8:18**
